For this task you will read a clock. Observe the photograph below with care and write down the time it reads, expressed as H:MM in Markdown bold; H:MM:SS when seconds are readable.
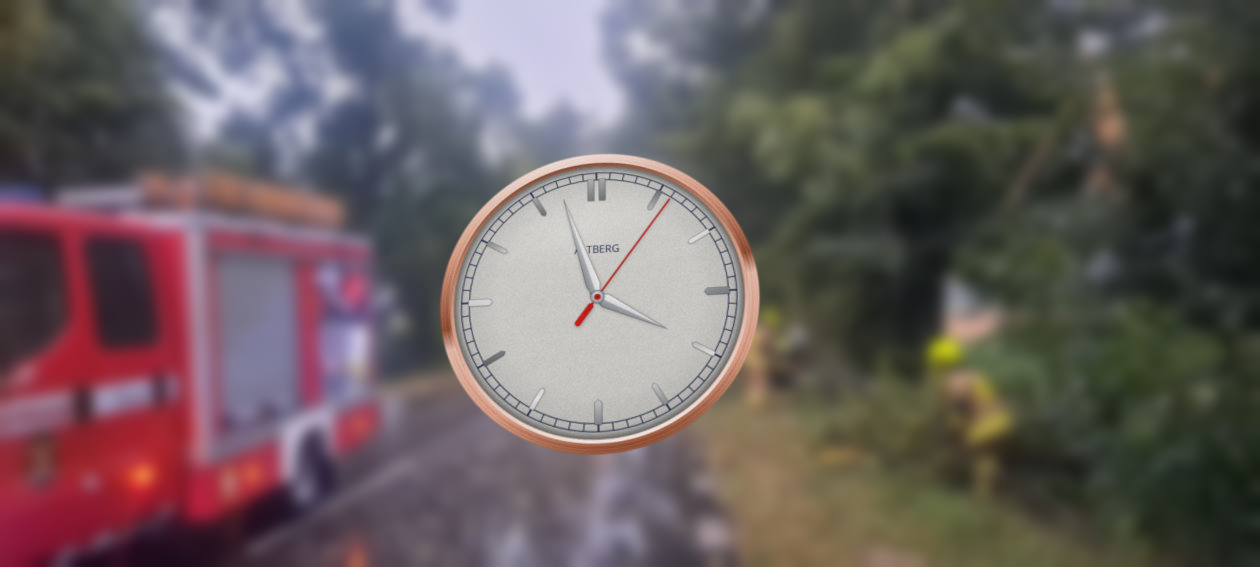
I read **3:57:06**
